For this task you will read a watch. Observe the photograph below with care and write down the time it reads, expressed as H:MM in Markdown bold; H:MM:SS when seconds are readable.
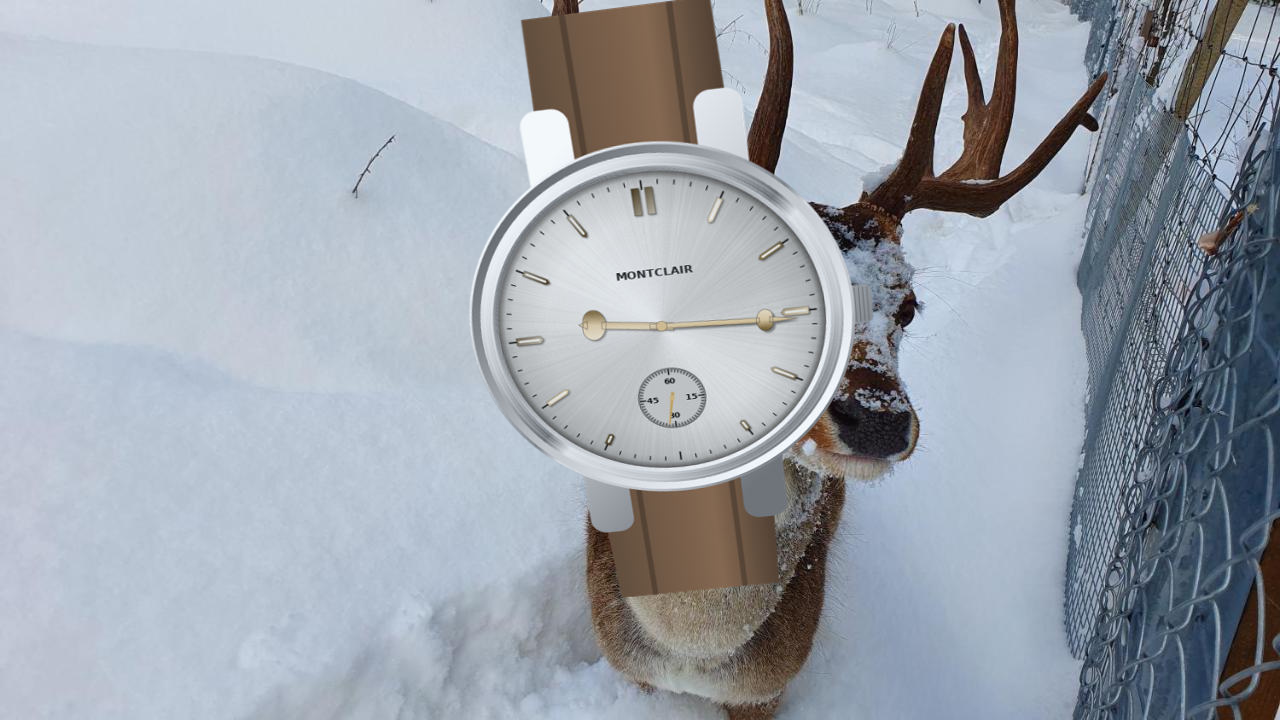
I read **9:15:32**
